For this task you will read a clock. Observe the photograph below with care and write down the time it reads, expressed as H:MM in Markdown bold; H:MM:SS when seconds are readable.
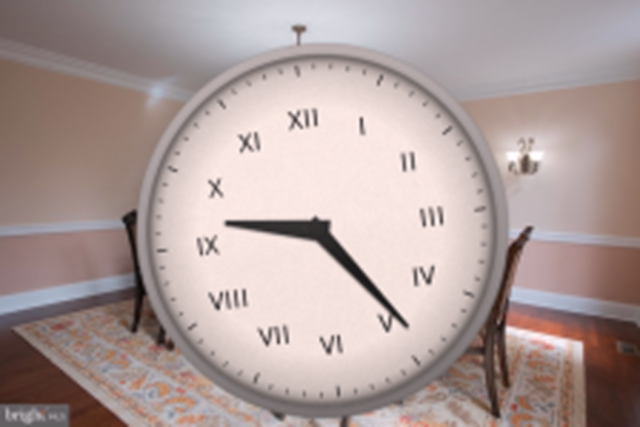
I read **9:24**
